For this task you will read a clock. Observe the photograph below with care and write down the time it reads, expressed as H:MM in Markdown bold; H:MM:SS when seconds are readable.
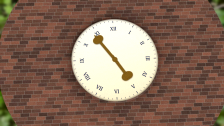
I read **4:54**
